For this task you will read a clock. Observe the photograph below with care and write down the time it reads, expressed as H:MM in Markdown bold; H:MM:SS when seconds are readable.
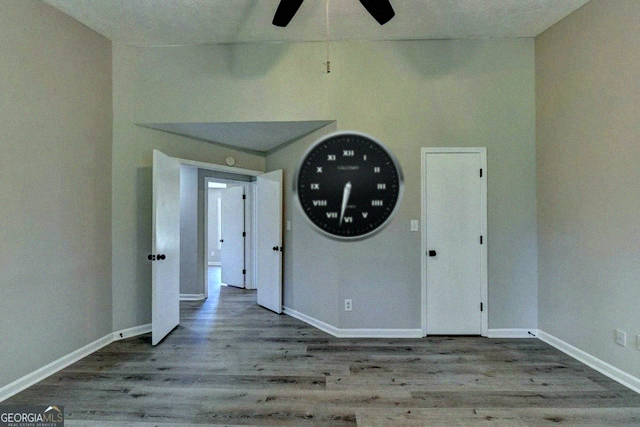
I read **6:32**
